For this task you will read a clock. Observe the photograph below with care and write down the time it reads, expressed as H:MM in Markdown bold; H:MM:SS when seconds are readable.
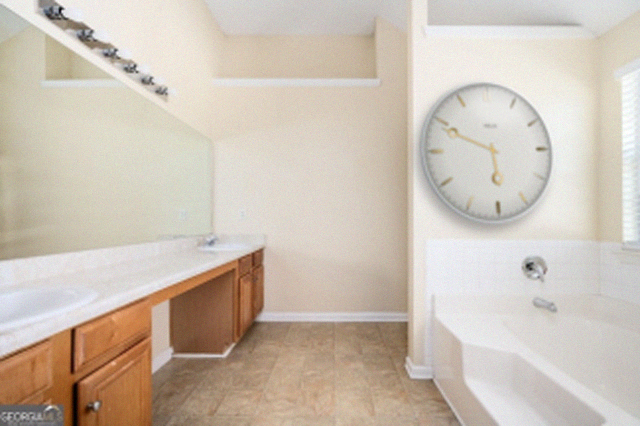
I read **5:49**
